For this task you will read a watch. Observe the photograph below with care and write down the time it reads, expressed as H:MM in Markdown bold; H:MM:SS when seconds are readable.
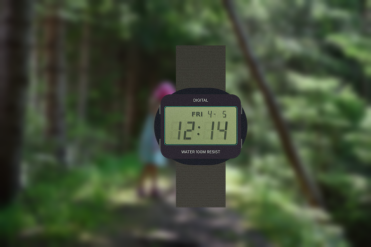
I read **12:14**
